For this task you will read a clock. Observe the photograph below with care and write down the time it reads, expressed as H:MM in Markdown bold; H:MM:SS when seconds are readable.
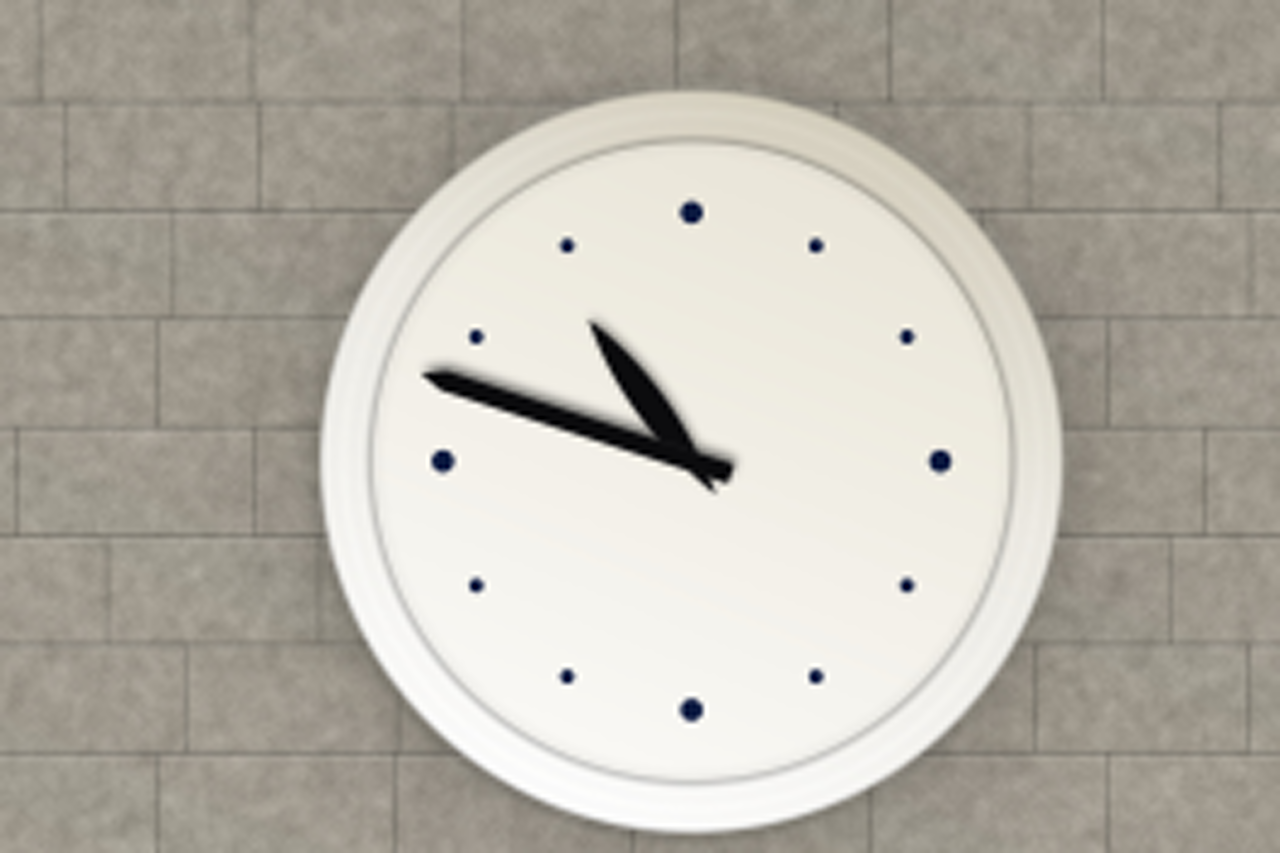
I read **10:48**
